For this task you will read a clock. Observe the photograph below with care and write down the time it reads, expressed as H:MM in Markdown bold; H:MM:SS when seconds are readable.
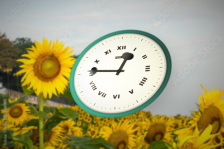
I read **12:46**
